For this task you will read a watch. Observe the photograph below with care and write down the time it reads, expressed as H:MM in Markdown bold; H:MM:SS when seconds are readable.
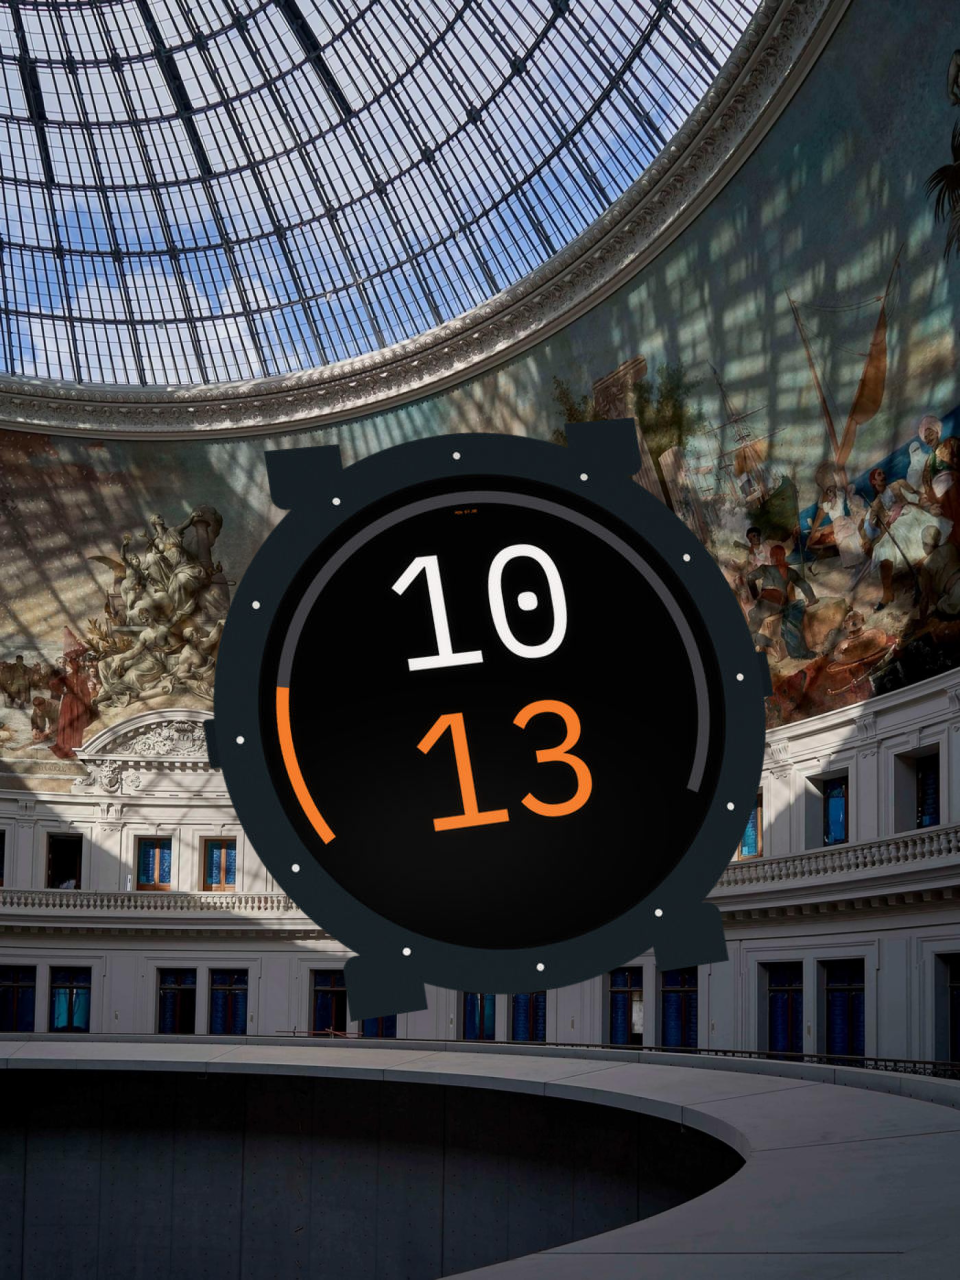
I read **10:13**
